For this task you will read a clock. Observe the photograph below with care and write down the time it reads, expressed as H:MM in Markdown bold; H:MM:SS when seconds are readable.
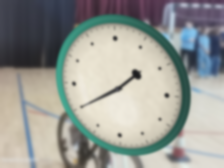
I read **1:40**
